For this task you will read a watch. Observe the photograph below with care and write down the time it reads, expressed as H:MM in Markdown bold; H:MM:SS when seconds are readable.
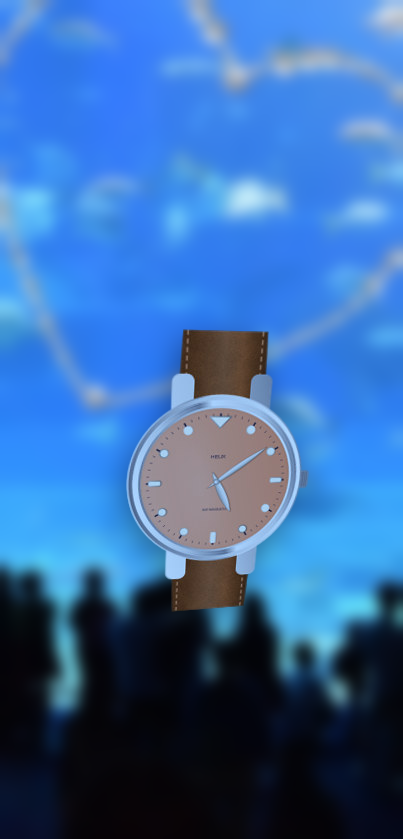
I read **5:09**
